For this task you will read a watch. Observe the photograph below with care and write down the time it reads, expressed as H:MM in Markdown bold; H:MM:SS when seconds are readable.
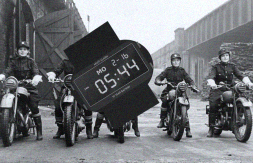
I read **5:44**
